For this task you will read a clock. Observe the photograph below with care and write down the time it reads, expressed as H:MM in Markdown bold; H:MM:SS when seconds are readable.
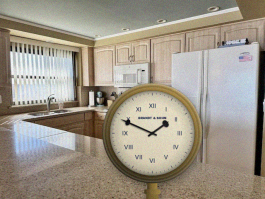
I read **1:49**
